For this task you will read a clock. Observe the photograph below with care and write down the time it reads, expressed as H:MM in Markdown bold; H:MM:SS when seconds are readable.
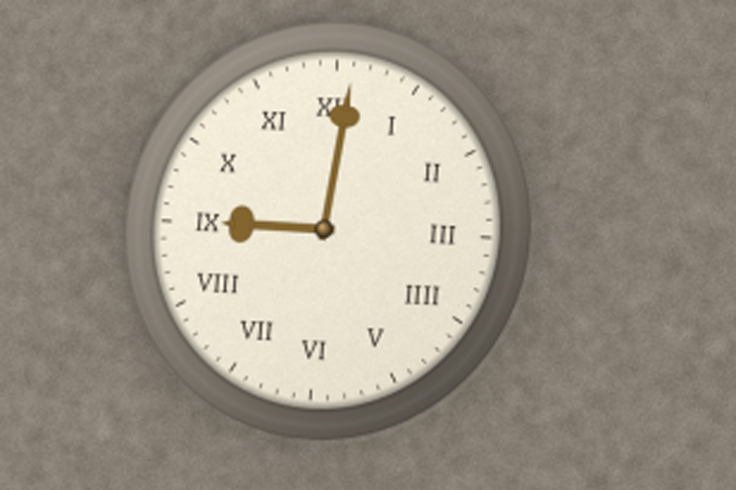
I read **9:01**
